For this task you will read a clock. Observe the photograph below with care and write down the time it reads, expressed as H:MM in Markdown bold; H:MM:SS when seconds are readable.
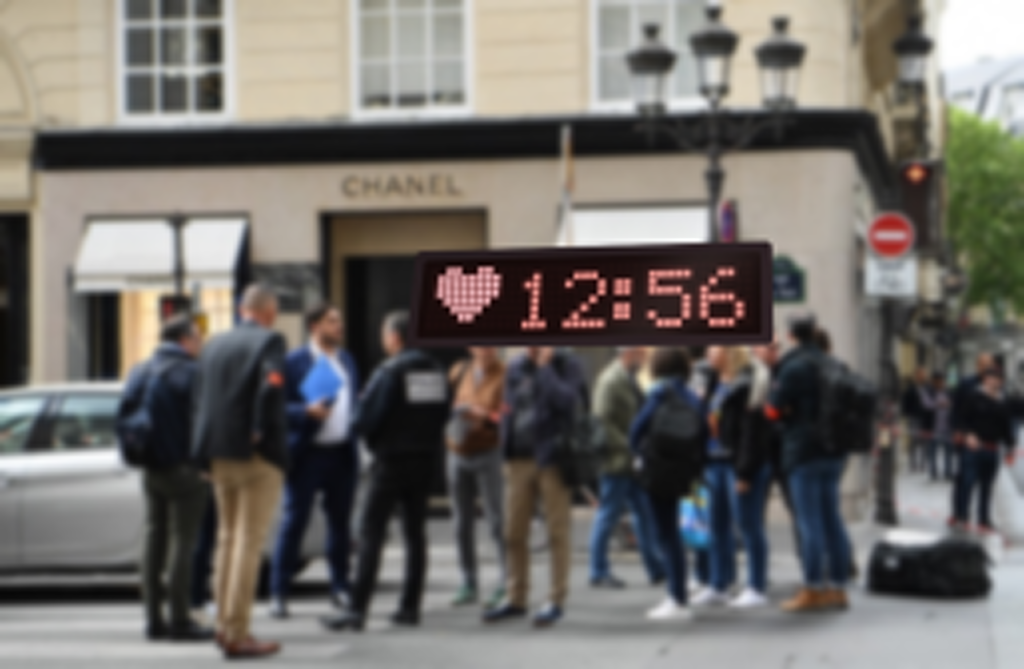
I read **12:56**
